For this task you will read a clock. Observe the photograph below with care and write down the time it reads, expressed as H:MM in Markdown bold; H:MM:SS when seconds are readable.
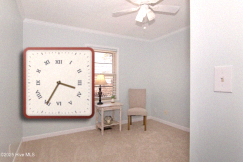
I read **3:35**
